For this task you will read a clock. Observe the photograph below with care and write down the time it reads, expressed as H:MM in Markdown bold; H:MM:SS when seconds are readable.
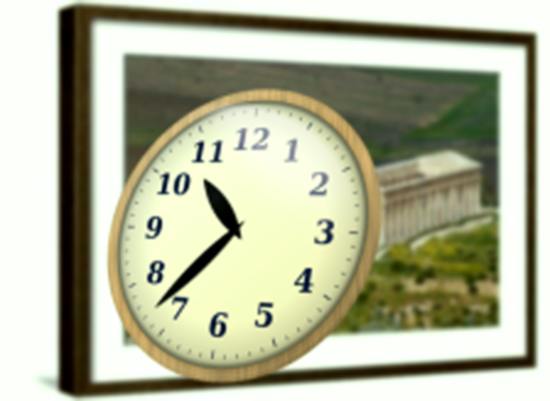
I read **10:37**
